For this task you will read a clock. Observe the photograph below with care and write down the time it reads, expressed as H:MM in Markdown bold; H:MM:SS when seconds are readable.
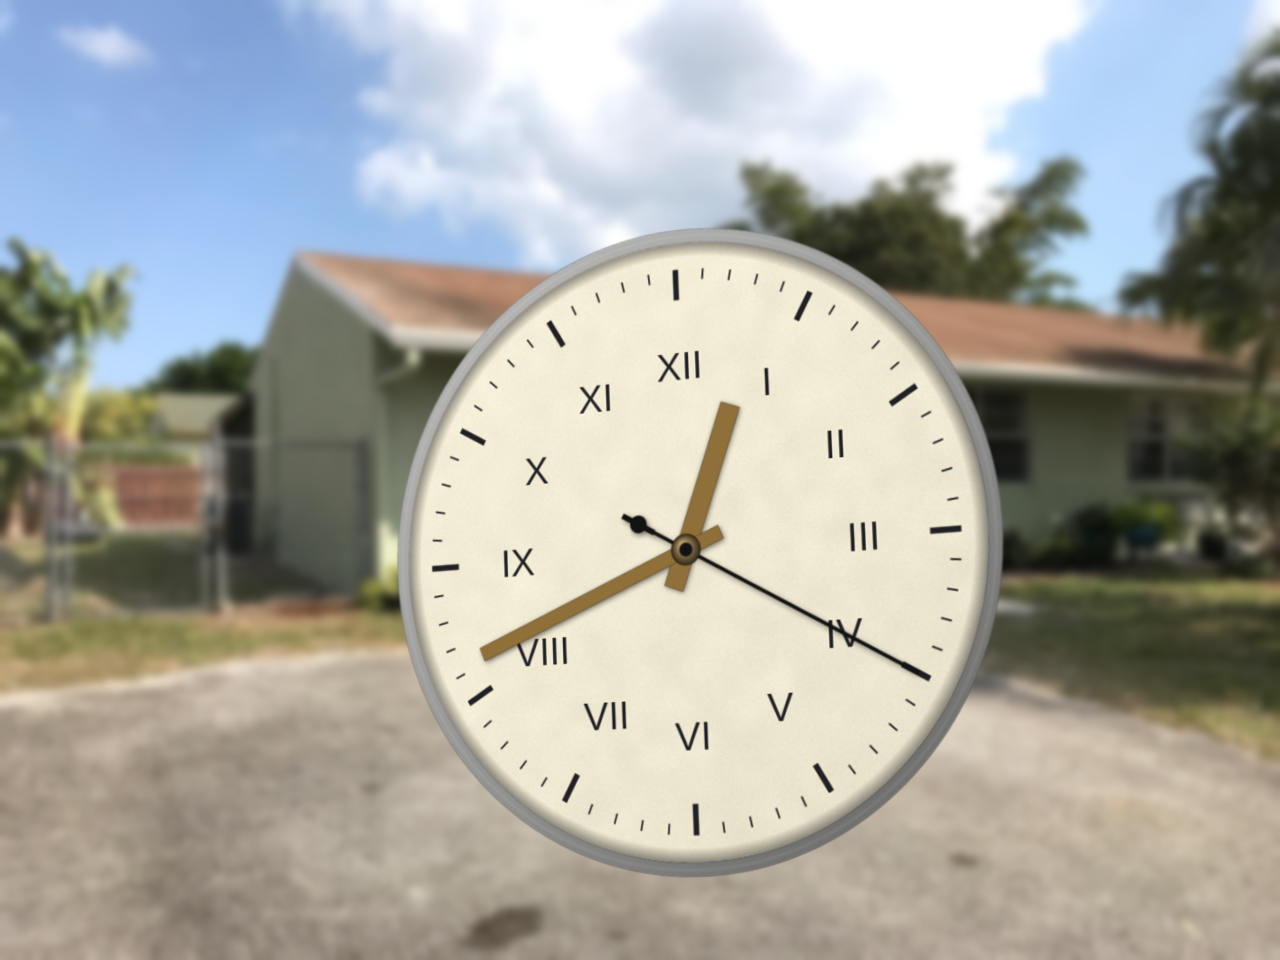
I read **12:41:20**
